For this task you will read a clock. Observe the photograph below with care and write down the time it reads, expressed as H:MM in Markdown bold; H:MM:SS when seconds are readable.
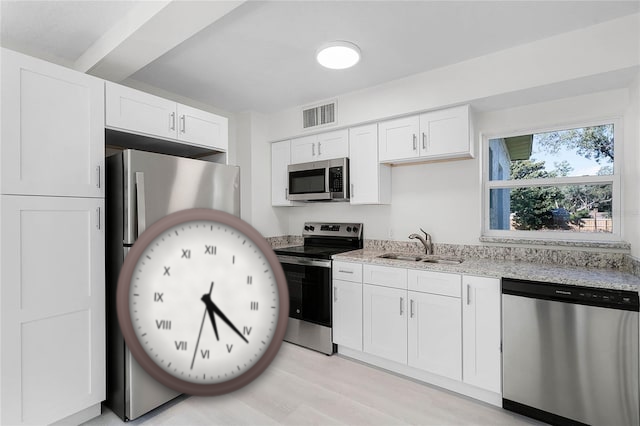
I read **5:21:32**
